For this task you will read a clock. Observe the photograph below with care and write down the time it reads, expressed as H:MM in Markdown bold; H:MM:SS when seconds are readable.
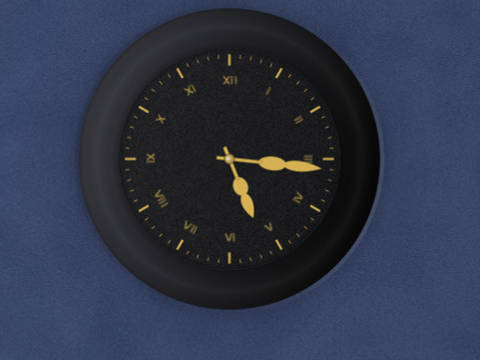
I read **5:16**
